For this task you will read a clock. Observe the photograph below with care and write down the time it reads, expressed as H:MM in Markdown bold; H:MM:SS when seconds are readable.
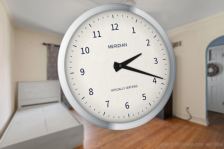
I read **2:19**
